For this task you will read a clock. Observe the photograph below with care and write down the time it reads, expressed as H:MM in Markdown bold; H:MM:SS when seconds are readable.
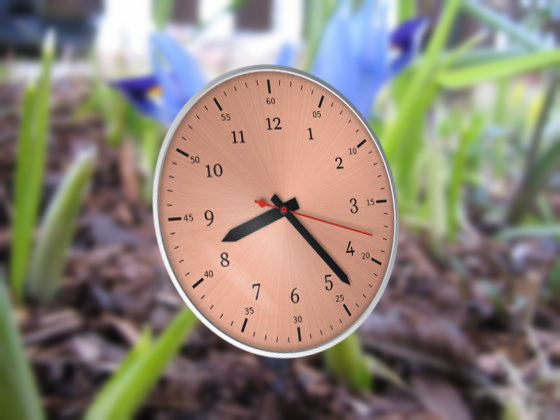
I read **8:23:18**
